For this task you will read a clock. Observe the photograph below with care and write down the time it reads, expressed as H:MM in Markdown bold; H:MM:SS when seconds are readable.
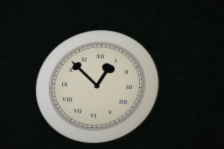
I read **12:52**
